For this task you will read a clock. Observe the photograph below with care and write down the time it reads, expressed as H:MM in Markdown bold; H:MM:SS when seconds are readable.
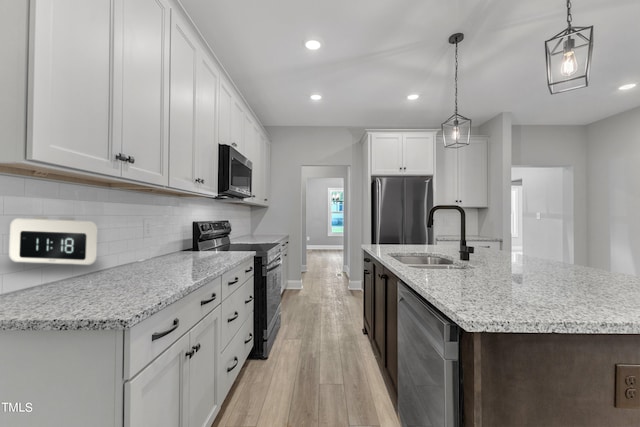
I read **11:18**
